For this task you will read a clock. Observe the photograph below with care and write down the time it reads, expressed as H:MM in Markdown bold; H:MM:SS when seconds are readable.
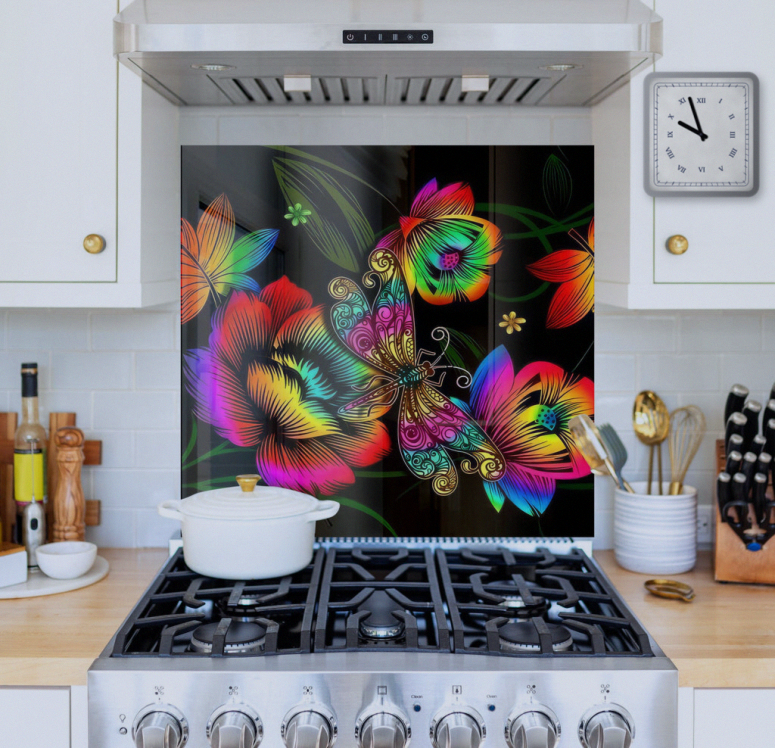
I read **9:57**
